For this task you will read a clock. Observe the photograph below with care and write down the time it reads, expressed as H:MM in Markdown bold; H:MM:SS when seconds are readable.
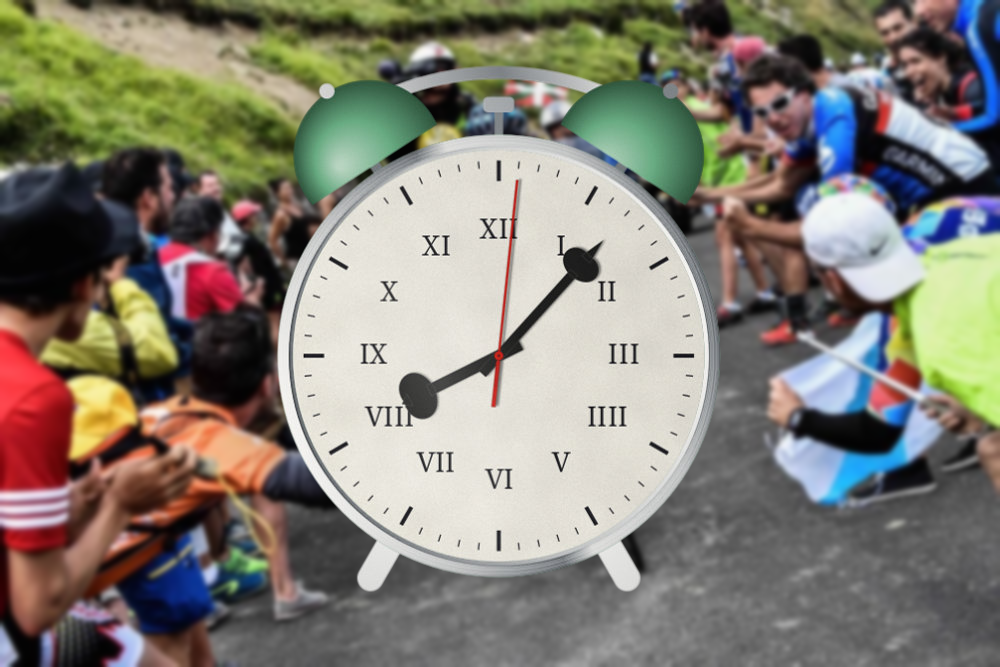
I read **8:07:01**
